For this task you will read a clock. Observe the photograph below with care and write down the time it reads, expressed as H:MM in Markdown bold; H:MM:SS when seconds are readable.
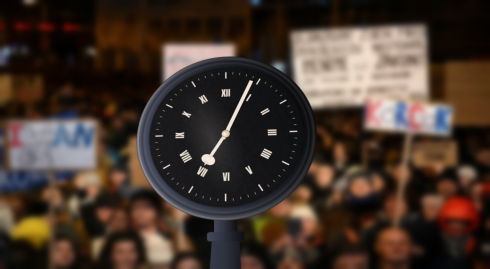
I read **7:04**
